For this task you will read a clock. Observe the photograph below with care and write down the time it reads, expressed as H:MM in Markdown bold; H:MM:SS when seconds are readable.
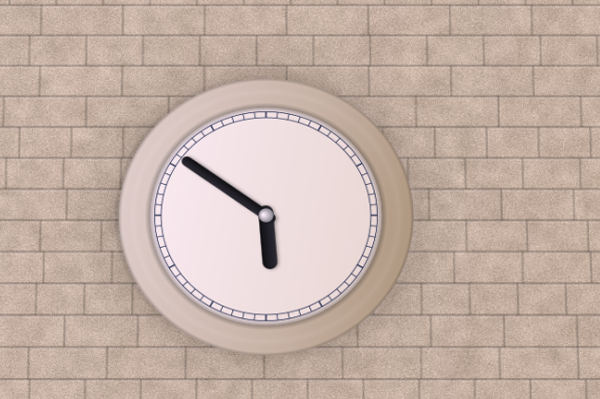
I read **5:51**
